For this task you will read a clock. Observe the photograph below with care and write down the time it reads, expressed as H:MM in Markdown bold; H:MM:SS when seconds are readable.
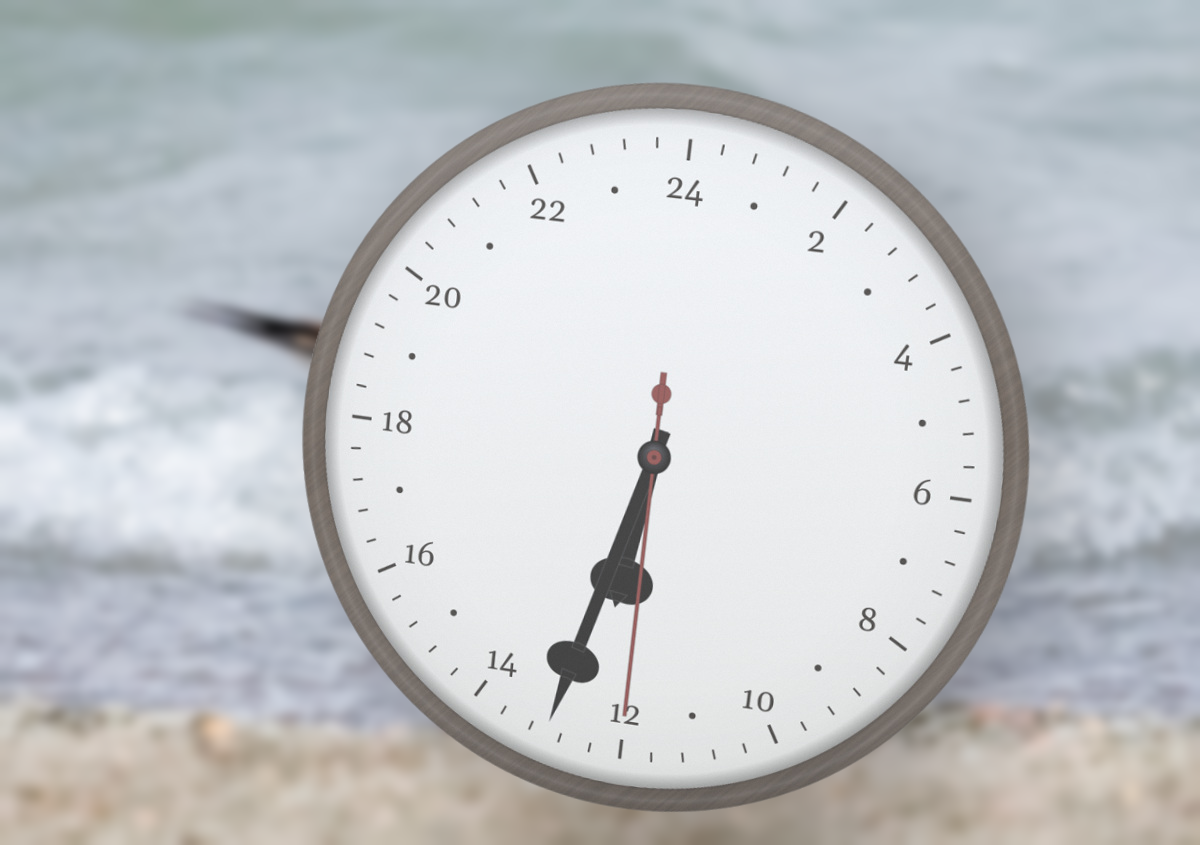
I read **12:32:30**
